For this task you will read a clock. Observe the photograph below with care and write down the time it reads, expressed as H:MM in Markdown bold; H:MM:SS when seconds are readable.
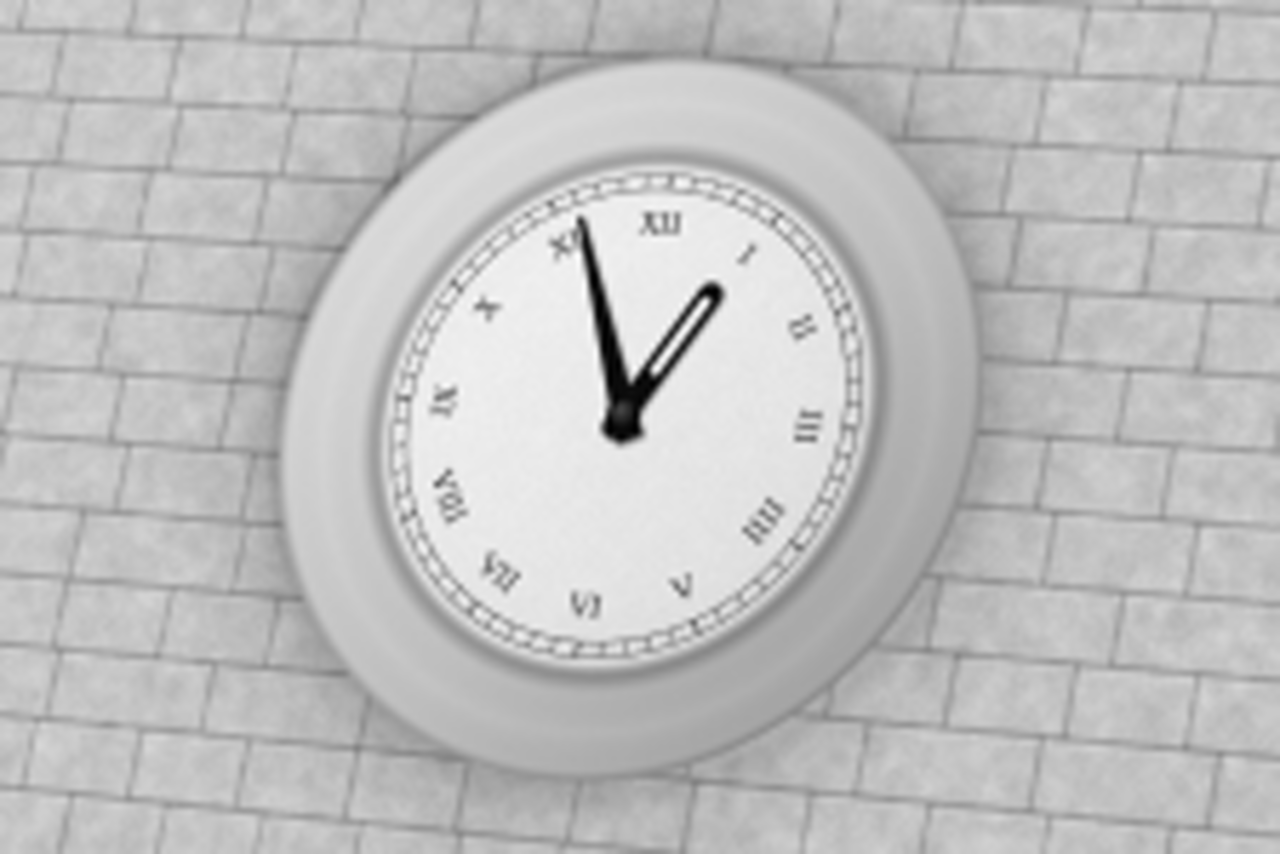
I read **12:56**
